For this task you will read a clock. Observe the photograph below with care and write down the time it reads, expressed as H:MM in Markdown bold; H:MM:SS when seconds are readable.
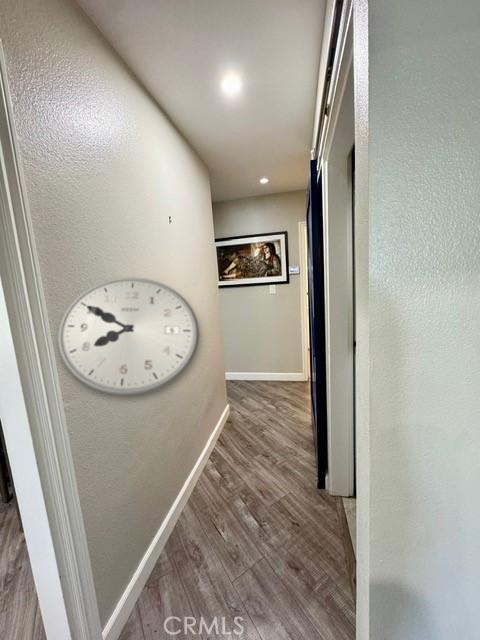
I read **7:50**
